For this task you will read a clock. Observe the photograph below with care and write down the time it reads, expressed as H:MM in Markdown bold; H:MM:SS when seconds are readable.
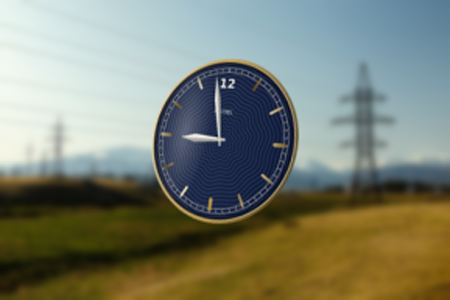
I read **8:58**
